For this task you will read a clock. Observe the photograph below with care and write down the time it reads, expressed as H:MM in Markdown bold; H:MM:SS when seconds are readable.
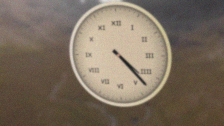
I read **4:23**
